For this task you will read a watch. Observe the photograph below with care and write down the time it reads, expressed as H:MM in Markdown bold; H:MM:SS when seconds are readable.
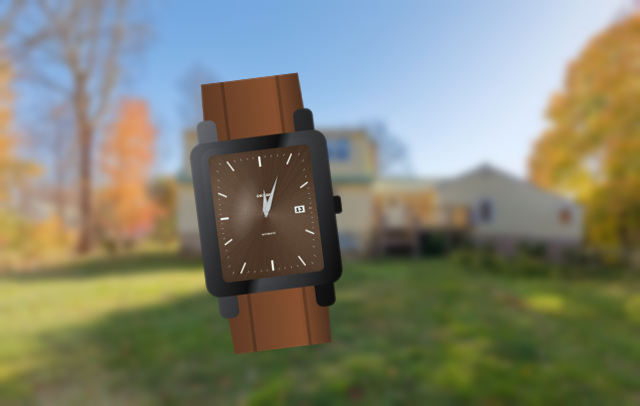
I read **12:04**
